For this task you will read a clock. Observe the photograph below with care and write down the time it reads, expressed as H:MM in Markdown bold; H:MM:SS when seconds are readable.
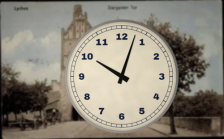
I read **10:03**
